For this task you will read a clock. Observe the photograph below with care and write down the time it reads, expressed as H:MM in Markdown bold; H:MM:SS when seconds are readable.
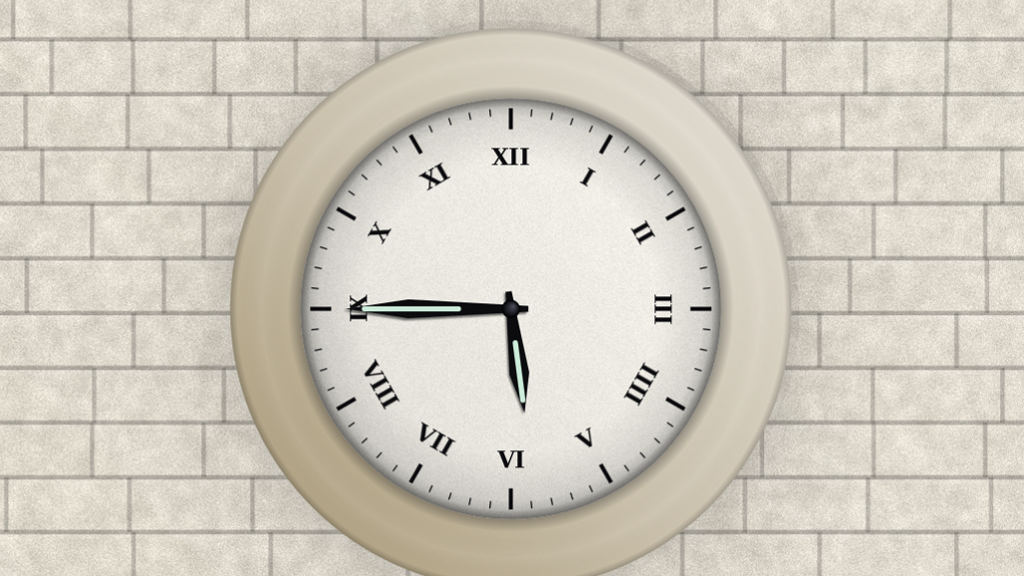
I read **5:45**
